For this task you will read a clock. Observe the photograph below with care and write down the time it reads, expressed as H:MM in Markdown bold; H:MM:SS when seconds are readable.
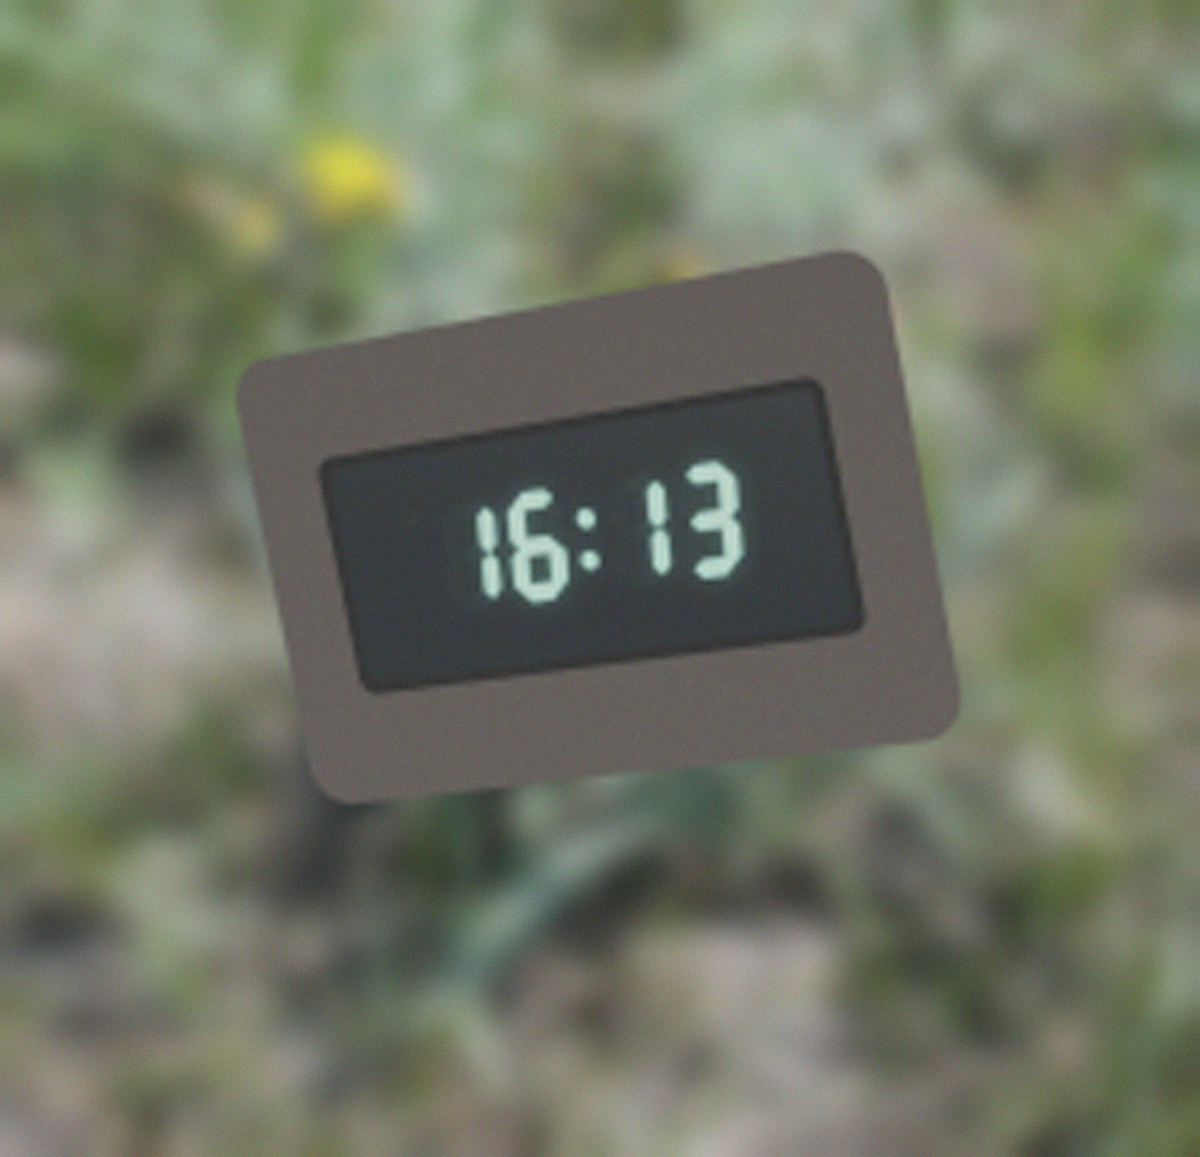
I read **16:13**
